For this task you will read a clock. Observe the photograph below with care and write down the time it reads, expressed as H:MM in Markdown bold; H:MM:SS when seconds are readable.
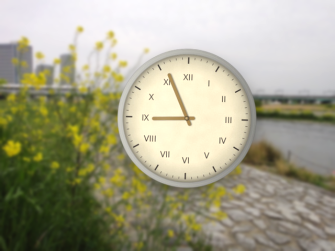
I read **8:56**
